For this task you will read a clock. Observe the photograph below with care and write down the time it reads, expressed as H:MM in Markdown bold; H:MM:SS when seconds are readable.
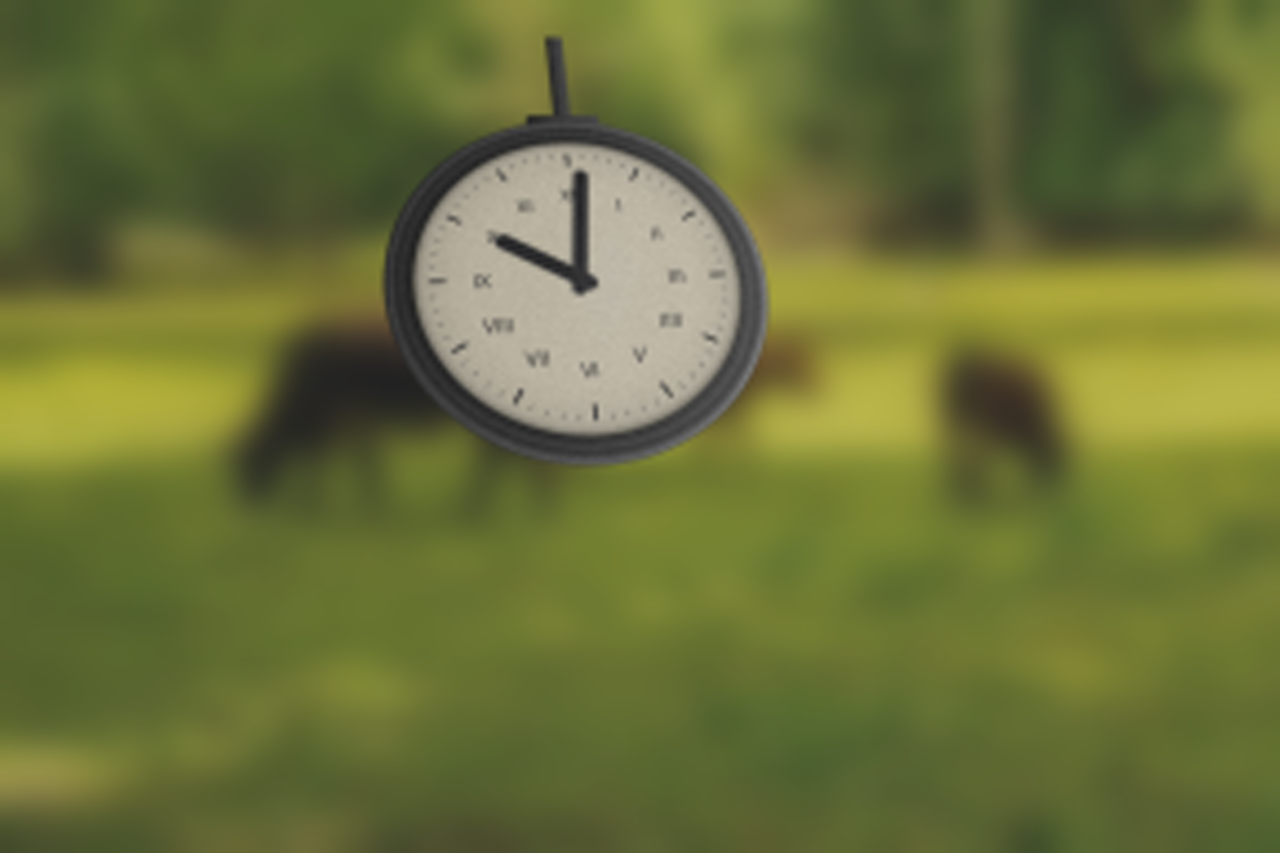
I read **10:01**
